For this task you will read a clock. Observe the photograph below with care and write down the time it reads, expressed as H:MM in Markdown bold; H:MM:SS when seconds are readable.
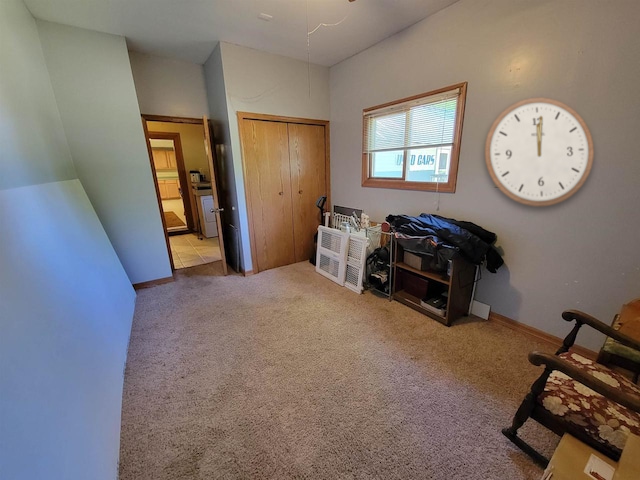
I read **12:01**
